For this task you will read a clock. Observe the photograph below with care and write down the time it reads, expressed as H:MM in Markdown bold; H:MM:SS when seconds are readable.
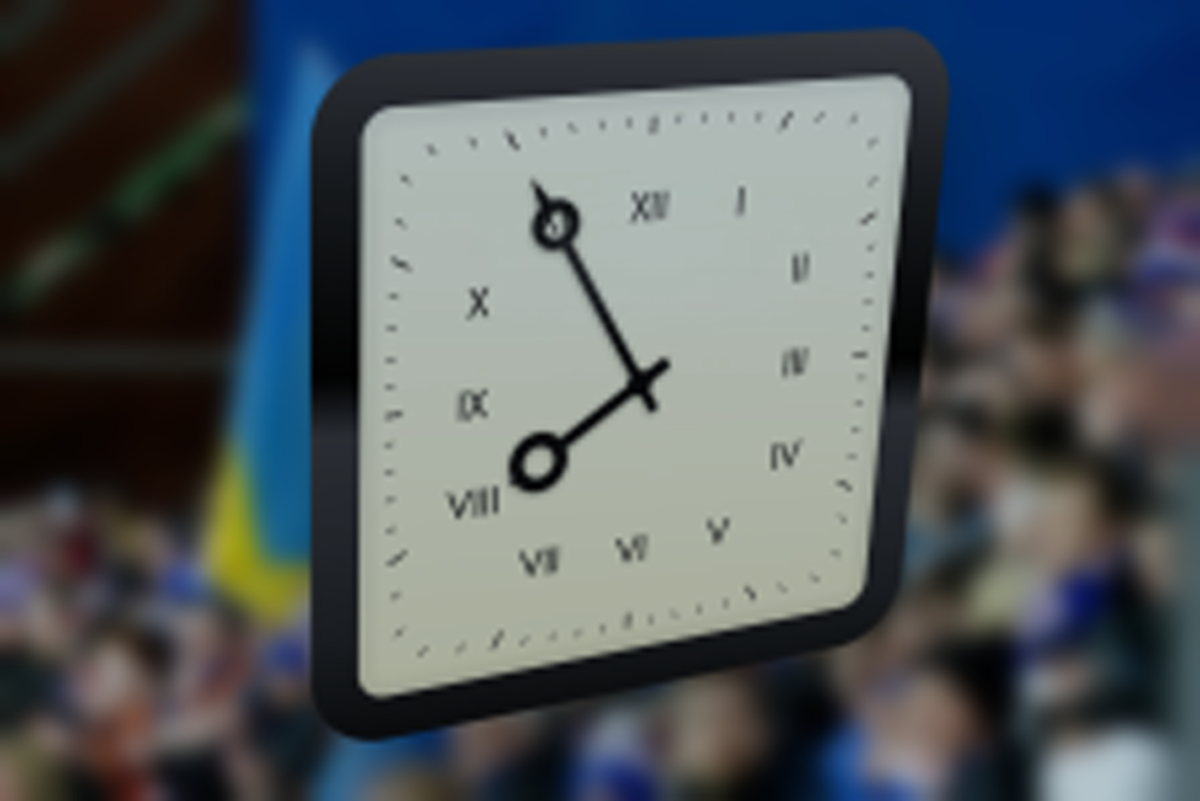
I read **7:55**
